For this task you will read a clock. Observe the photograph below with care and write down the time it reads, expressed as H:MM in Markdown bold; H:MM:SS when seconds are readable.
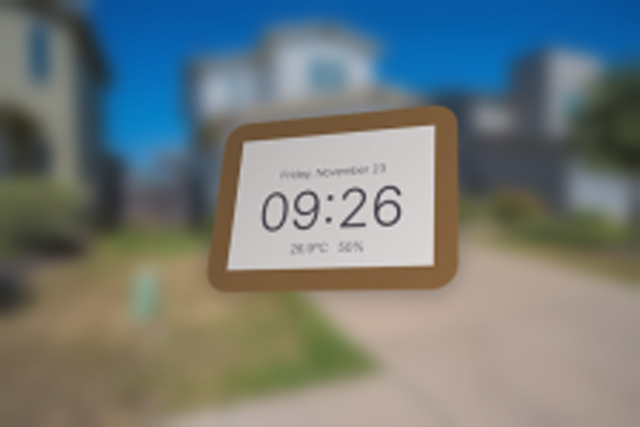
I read **9:26**
